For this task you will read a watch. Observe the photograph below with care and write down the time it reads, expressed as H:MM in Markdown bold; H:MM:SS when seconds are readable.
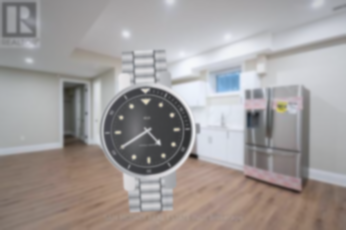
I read **4:40**
